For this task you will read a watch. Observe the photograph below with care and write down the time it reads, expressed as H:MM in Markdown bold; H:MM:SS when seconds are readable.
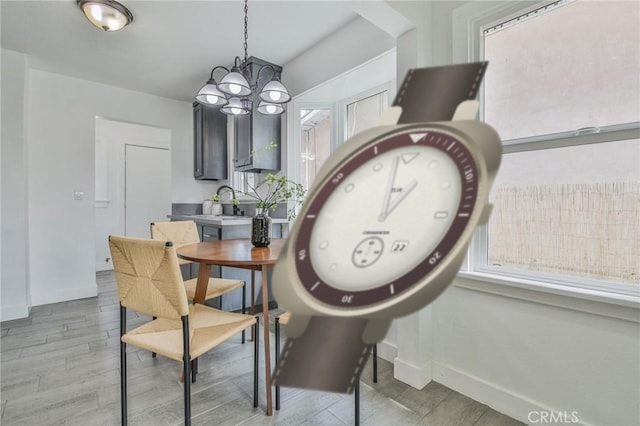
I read **12:58**
